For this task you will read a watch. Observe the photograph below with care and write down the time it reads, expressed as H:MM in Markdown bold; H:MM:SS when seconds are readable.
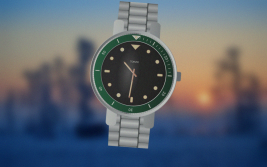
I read **10:31**
